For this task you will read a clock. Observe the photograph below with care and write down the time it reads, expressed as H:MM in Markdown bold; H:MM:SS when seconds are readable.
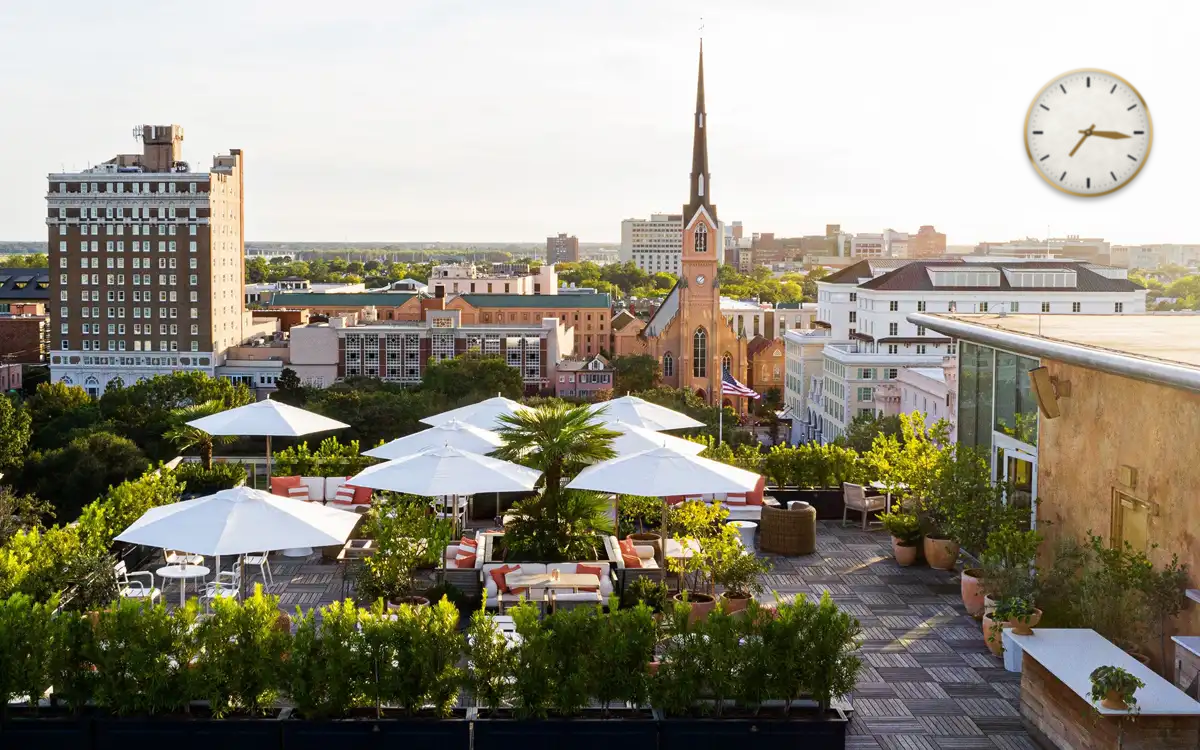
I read **7:16**
